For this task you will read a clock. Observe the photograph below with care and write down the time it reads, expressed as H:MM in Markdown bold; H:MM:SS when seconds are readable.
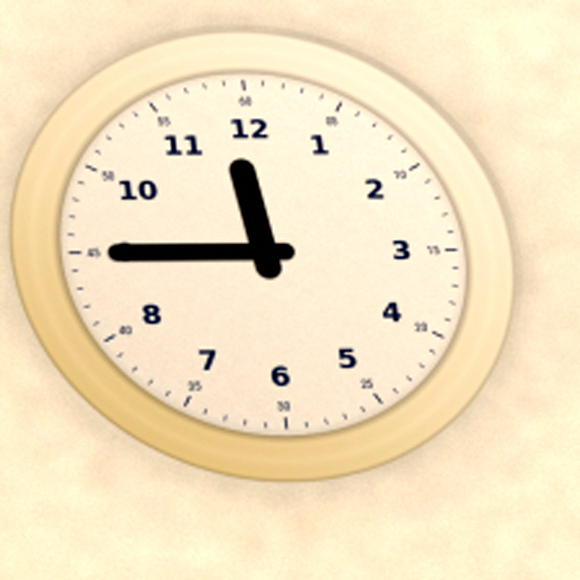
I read **11:45**
